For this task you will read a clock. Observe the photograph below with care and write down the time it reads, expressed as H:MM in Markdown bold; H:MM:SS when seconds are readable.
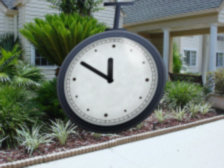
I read **11:50**
